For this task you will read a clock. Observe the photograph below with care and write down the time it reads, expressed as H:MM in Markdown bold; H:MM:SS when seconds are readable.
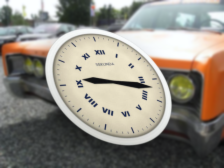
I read **9:17**
